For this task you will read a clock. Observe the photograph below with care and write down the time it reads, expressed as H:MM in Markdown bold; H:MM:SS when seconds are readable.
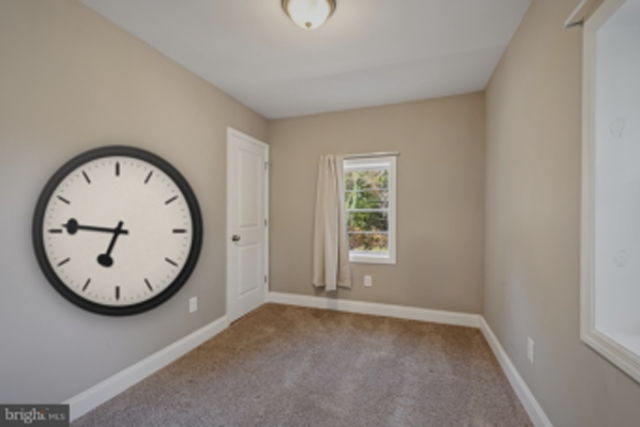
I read **6:46**
